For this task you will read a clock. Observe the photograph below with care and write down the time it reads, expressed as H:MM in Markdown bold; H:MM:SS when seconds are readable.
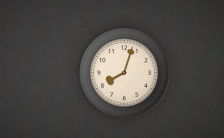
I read **8:03**
